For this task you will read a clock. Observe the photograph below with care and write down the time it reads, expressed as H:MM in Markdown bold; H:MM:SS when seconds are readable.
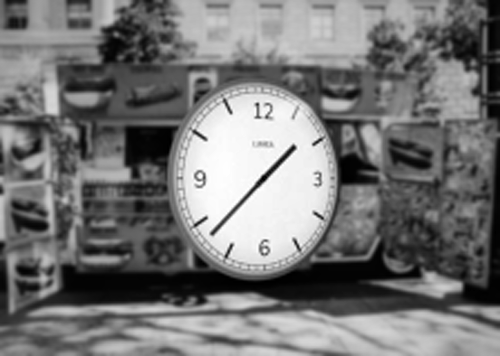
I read **1:38**
